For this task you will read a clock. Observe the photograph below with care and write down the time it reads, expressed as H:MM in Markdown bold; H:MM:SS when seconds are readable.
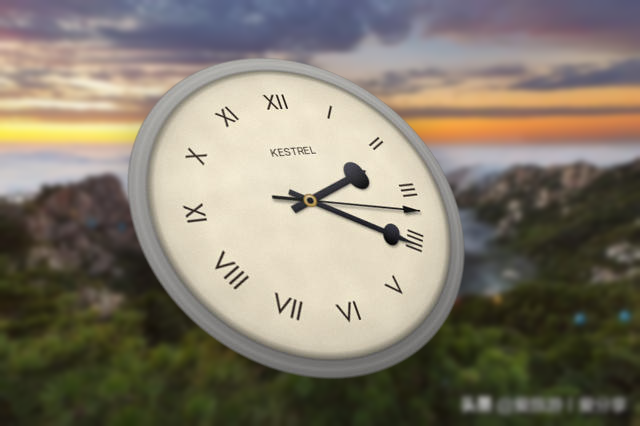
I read **2:20:17**
